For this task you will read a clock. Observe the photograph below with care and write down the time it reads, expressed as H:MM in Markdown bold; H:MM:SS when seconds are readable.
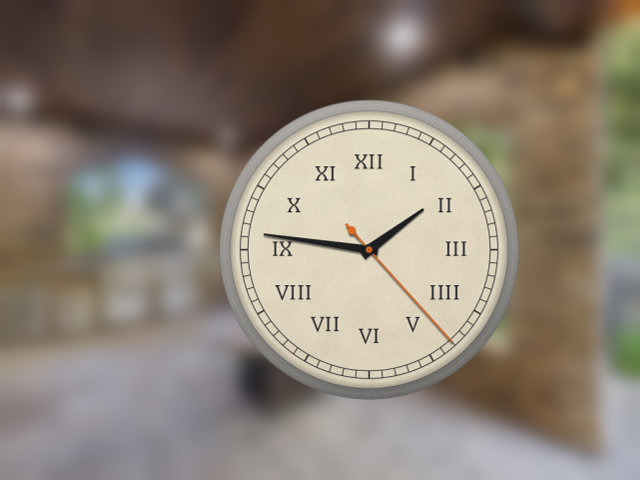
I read **1:46:23**
